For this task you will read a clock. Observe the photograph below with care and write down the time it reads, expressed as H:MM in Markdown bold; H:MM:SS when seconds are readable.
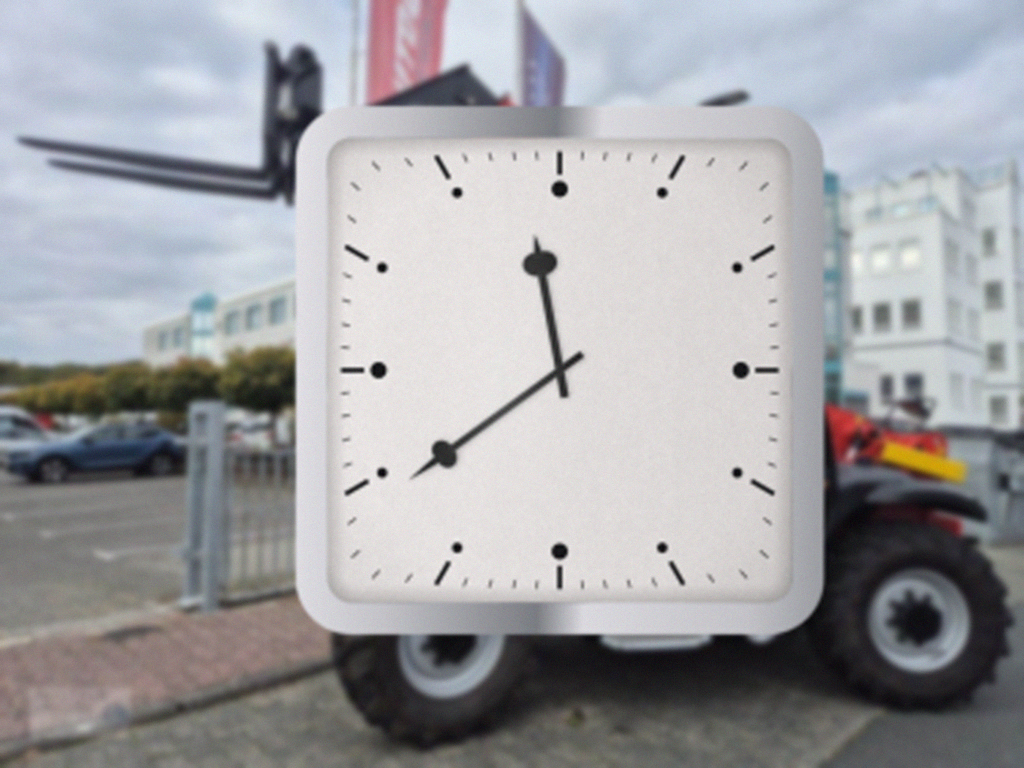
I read **11:39**
